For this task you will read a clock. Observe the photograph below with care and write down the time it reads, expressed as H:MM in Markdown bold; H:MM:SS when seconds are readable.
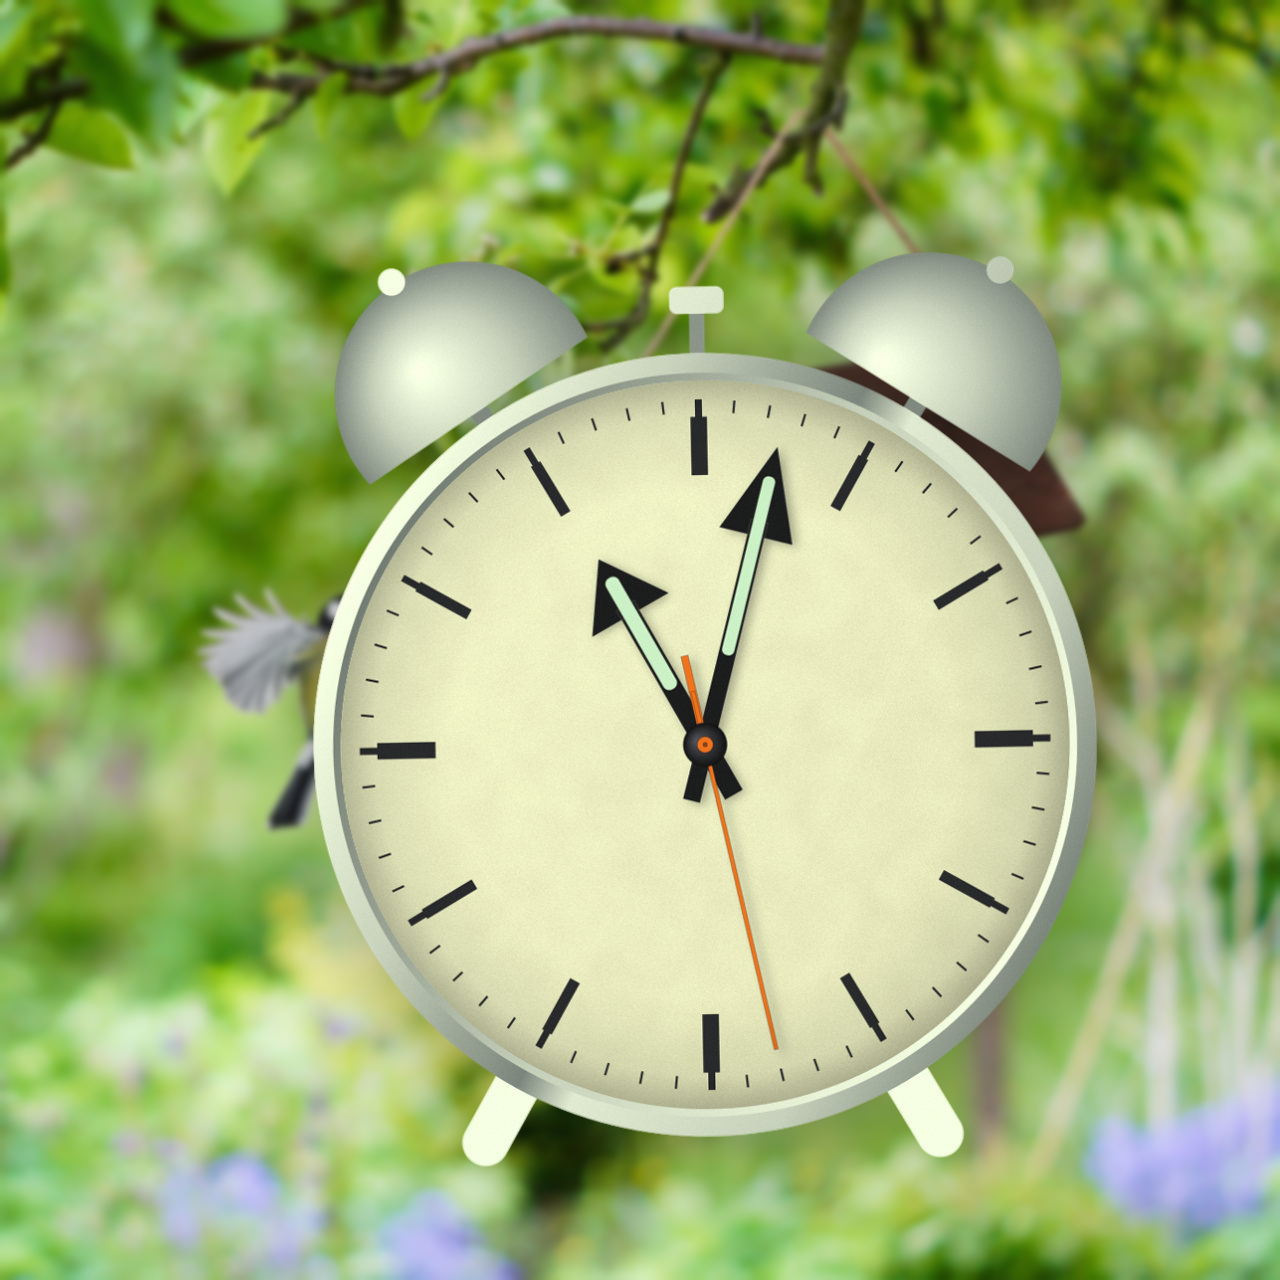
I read **11:02:28**
